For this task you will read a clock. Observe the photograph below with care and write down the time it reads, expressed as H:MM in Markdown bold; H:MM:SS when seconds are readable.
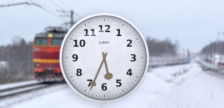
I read **5:34**
